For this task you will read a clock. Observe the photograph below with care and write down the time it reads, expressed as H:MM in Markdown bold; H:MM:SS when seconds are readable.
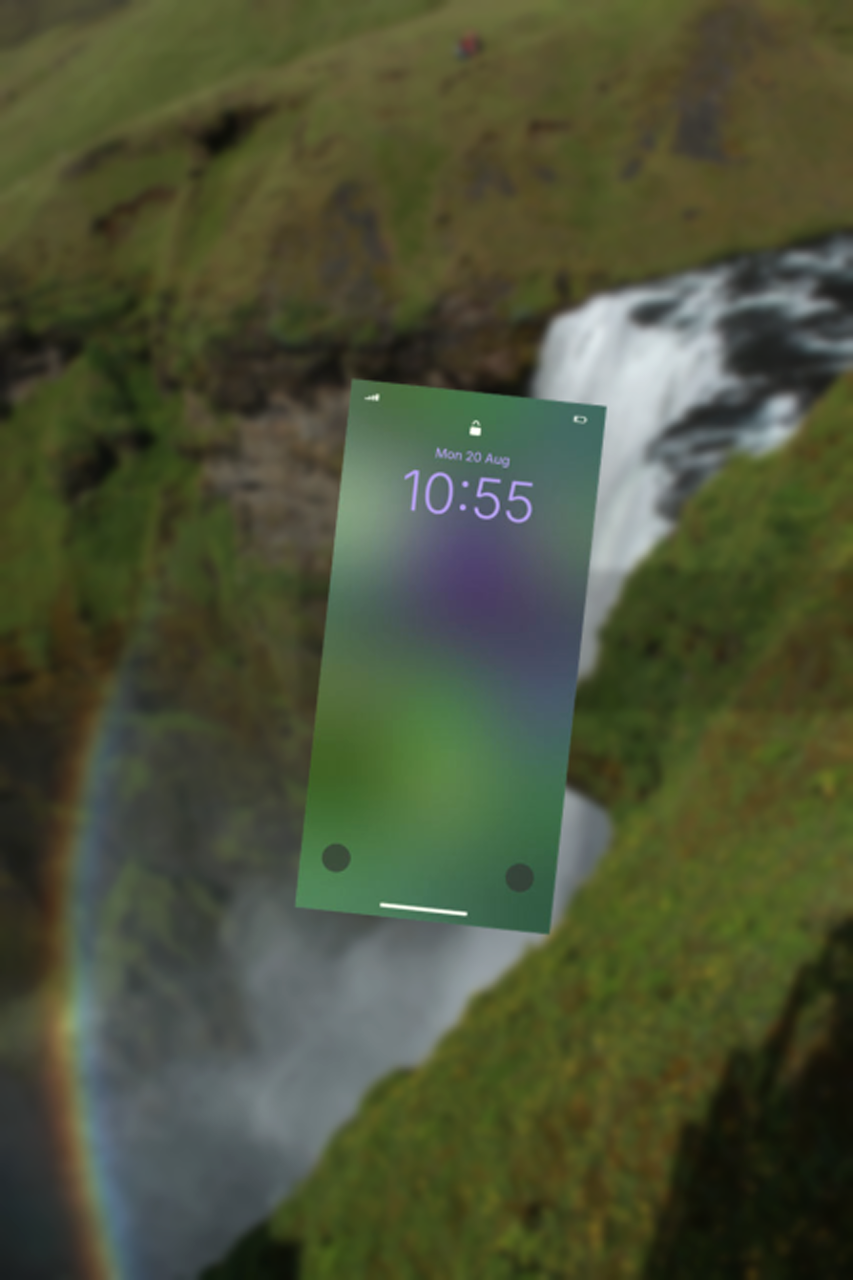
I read **10:55**
